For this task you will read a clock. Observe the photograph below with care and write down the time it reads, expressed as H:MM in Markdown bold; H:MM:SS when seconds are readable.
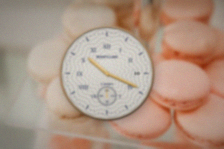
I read **10:19**
